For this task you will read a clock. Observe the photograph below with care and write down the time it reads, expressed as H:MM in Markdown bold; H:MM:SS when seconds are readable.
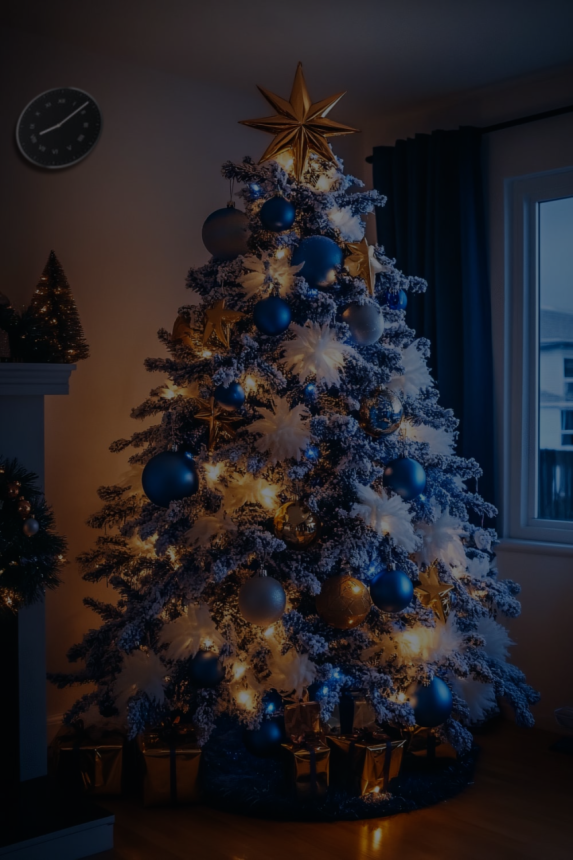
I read **8:08**
